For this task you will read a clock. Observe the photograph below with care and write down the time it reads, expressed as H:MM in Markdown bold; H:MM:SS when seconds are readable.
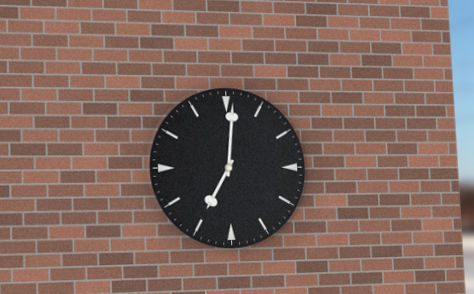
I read **7:01**
